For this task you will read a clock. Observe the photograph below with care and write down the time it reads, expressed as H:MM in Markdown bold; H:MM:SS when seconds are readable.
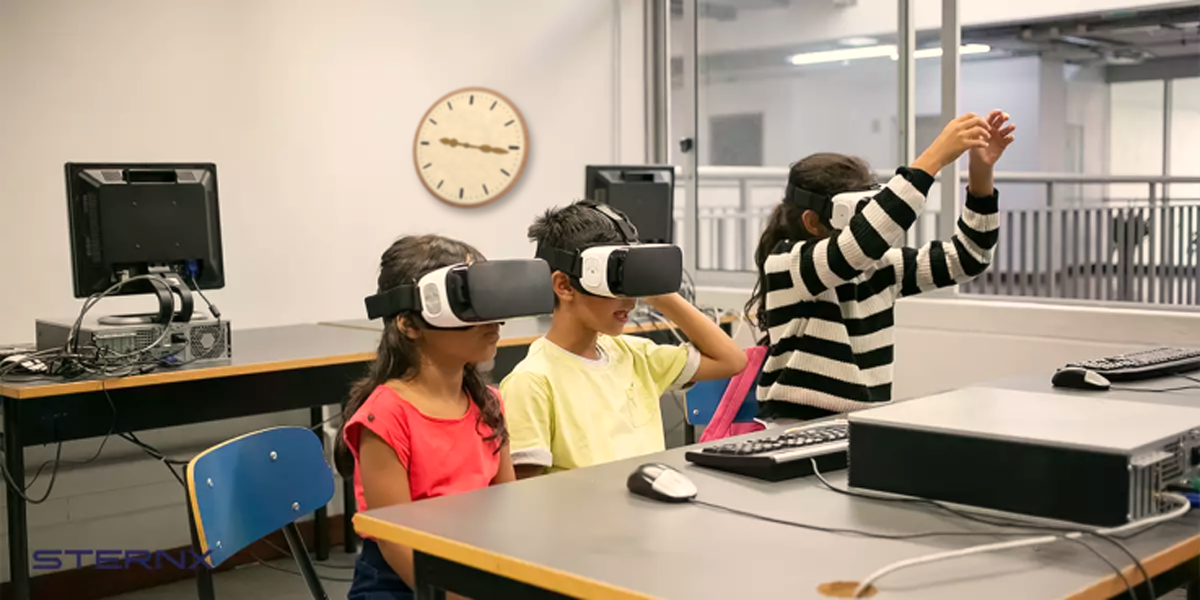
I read **9:16**
